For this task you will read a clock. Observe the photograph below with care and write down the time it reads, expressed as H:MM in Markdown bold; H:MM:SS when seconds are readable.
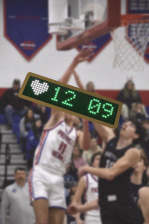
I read **12:09**
